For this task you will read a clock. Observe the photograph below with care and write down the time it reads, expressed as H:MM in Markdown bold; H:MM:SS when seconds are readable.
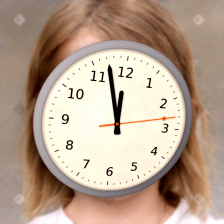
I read **11:57:13**
